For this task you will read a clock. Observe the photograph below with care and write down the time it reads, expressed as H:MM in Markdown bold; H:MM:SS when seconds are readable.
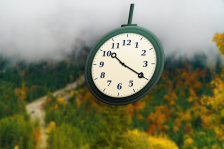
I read **10:20**
